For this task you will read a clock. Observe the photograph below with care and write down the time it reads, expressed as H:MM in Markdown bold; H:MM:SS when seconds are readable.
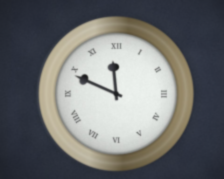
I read **11:49**
